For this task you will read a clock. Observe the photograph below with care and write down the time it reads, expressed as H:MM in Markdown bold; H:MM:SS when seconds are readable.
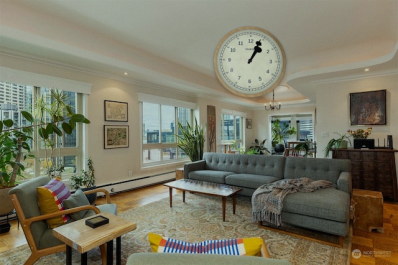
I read **1:04**
